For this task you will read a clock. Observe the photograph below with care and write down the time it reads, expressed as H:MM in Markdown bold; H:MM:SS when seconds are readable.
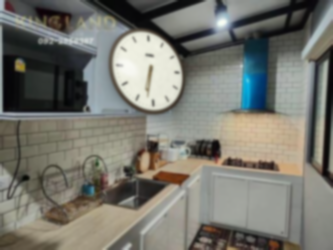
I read **6:32**
